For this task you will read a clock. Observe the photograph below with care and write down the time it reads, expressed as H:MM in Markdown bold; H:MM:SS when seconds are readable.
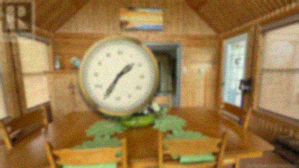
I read **1:35**
